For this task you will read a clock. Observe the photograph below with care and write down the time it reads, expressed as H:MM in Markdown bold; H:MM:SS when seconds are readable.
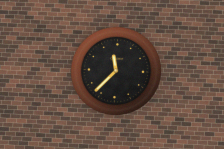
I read **11:37**
